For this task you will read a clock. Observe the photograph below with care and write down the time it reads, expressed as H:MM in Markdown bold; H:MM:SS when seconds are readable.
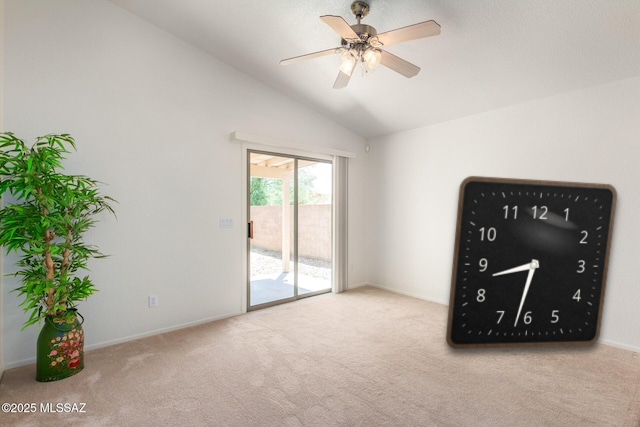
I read **8:32**
